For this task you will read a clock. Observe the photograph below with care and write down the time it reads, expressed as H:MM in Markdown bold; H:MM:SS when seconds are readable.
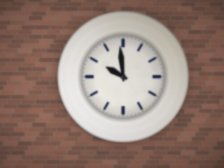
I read **9:59**
